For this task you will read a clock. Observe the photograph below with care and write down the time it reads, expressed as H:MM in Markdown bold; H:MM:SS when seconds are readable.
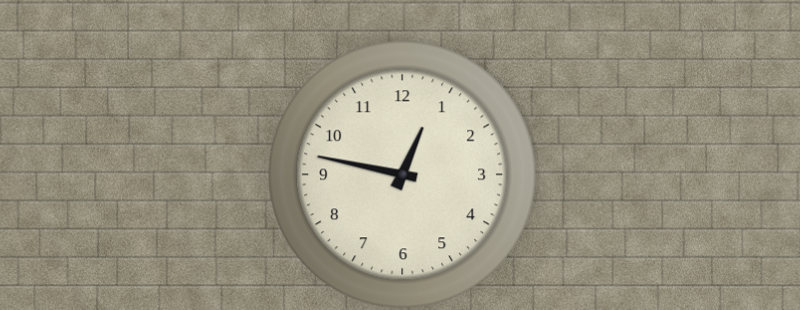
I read **12:47**
